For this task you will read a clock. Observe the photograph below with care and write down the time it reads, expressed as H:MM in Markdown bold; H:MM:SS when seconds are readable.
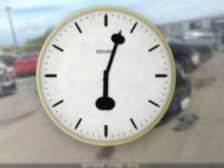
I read **6:03**
